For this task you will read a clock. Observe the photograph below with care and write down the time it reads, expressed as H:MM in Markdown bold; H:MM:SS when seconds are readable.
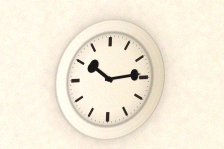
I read **10:14**
